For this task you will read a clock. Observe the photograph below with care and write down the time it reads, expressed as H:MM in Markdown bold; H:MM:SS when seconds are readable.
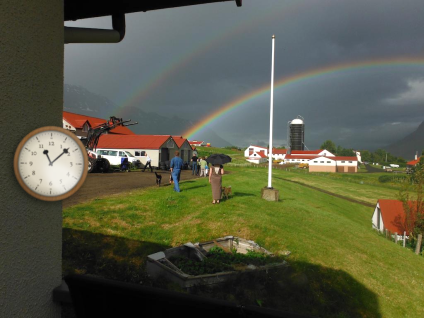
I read **11:08**
